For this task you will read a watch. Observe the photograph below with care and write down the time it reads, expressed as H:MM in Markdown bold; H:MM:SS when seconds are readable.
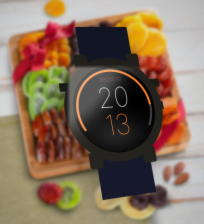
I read **20:13**
